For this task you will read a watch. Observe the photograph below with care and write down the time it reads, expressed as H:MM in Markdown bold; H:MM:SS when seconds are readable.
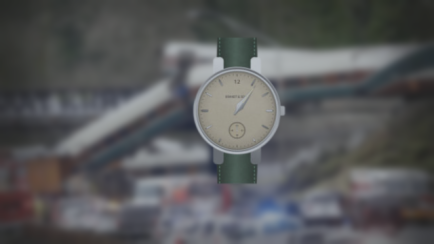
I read **1:06**
